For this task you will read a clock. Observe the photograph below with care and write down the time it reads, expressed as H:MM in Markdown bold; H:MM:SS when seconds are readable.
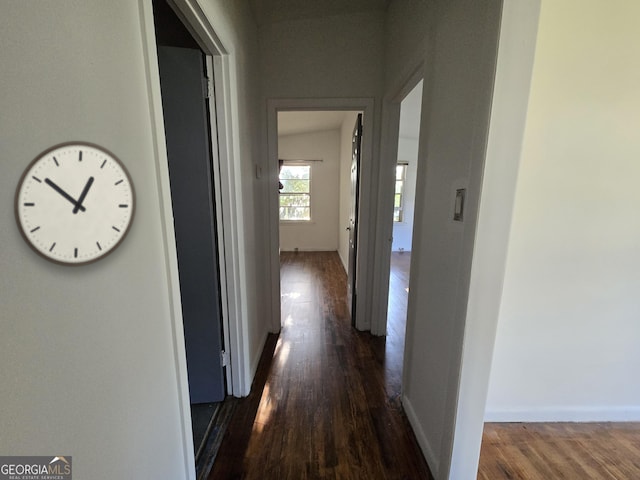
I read **12:51**
